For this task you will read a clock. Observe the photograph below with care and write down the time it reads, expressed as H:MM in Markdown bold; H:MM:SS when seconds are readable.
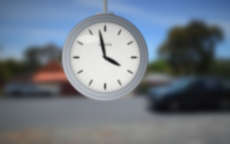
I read **3:58**
